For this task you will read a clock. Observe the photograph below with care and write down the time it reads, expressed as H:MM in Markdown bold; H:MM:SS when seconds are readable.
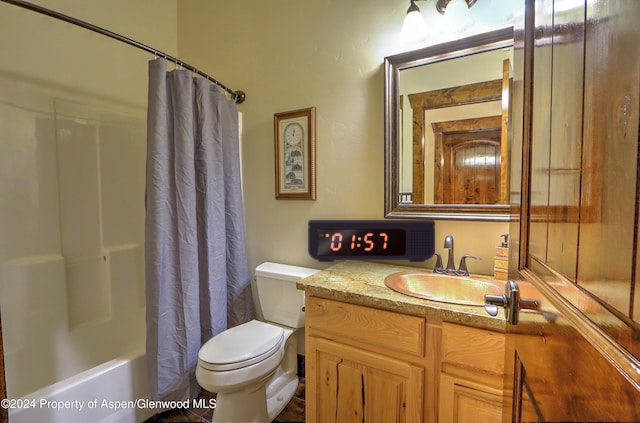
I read **1:57**
